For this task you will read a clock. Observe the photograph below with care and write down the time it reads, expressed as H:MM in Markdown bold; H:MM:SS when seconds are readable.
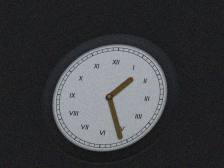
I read **1:26**
